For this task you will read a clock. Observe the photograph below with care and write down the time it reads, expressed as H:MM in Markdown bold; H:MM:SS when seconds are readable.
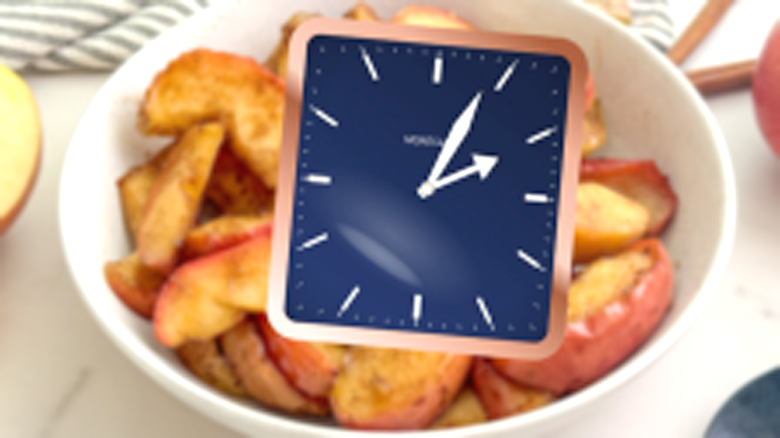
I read **2:04**
